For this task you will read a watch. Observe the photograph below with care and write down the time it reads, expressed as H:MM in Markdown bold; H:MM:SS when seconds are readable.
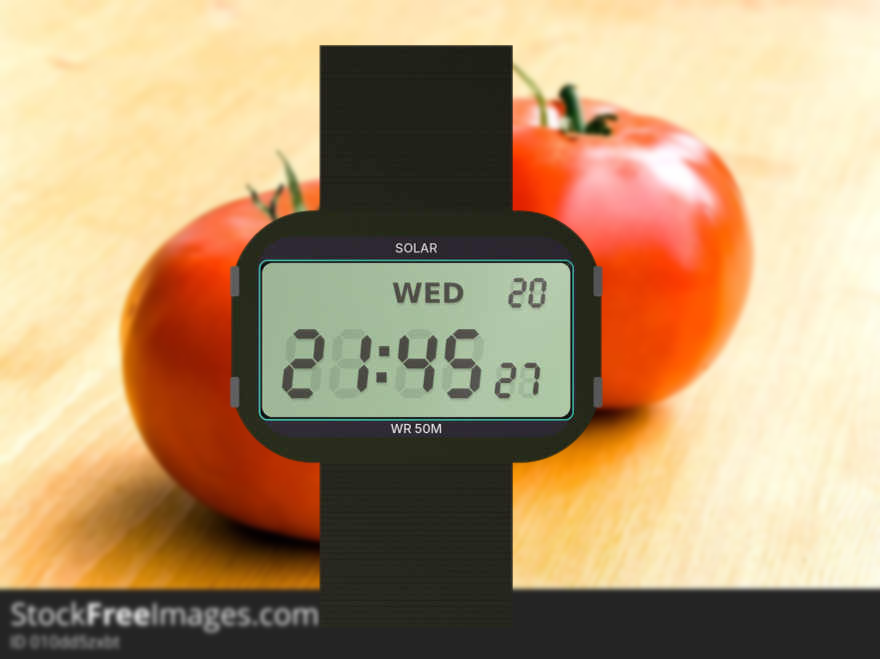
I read **21:45:27**
